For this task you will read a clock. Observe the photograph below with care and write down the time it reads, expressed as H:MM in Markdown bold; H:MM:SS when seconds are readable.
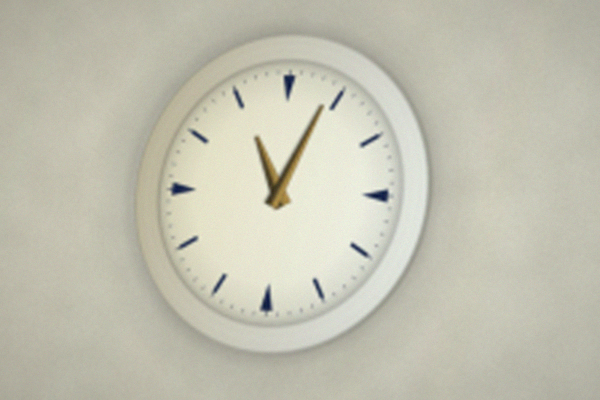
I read **11:04**
